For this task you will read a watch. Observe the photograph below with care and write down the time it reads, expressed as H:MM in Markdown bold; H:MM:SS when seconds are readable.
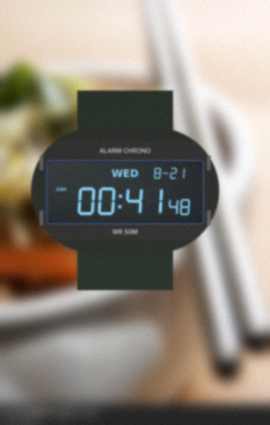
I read **0:41:48**
